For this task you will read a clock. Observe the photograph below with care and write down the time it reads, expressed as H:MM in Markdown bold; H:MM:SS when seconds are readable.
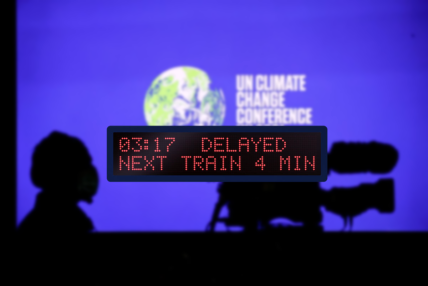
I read **3:17**
